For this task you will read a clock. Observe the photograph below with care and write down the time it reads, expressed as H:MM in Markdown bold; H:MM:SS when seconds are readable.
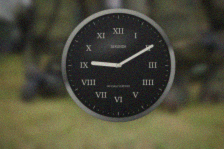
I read **9:10**
